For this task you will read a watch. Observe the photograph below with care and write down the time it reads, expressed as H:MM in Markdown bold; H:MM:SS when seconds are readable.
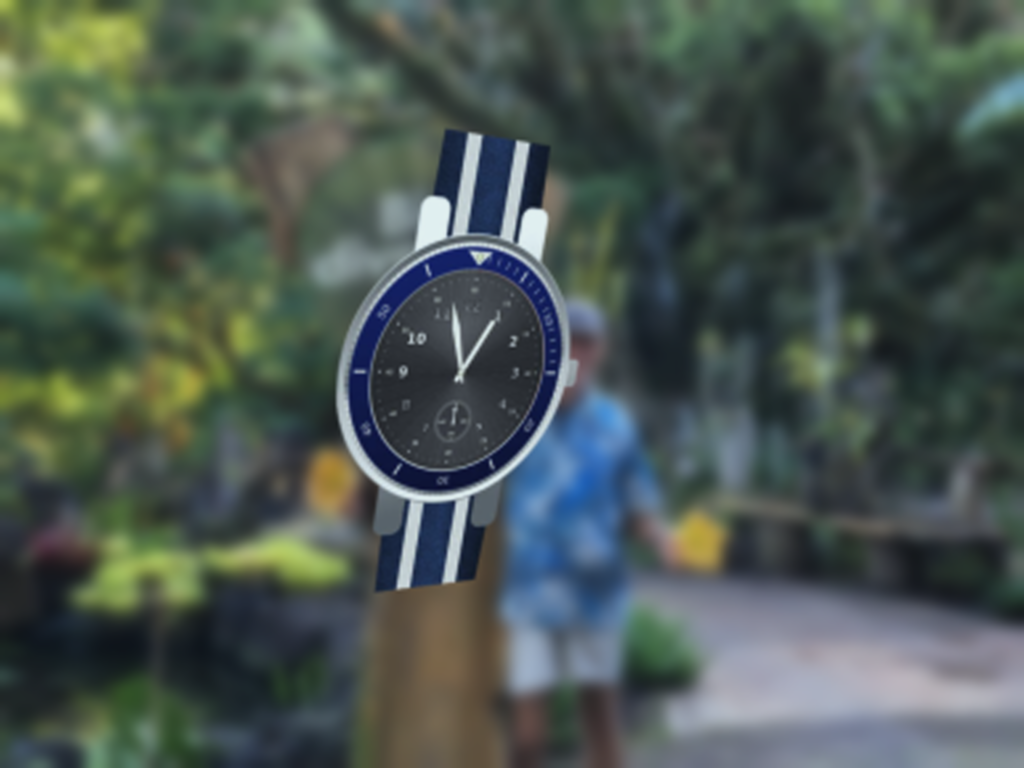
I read **12:57**
